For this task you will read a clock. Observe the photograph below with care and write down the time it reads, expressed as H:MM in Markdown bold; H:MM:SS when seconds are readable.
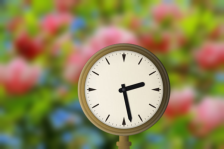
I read **2:28**
